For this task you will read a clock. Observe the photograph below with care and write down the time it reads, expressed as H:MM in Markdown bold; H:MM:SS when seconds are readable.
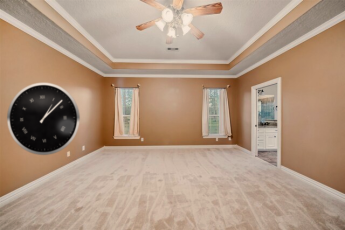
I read **1:08**
